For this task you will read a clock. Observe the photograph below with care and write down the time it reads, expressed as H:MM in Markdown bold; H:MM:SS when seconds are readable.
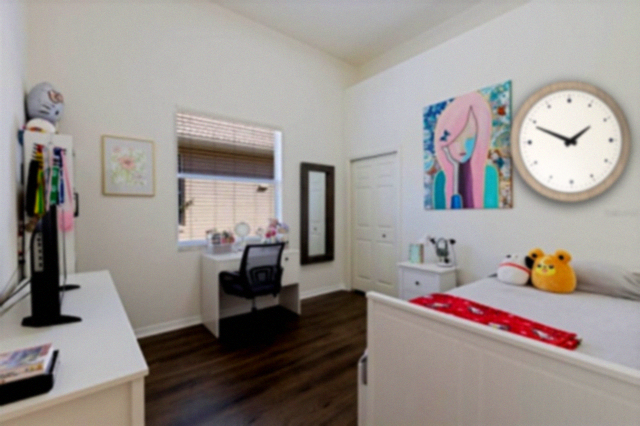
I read **1:49**
